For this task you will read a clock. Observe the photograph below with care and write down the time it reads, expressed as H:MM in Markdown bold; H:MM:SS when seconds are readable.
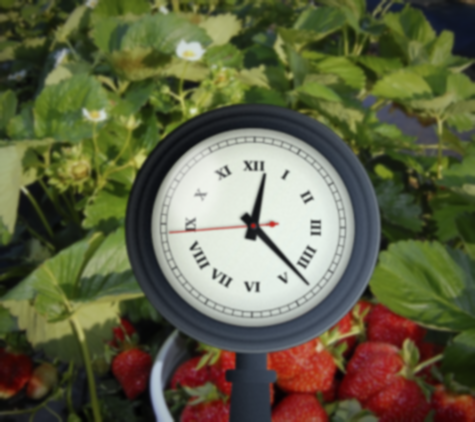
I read **12:22:44**
